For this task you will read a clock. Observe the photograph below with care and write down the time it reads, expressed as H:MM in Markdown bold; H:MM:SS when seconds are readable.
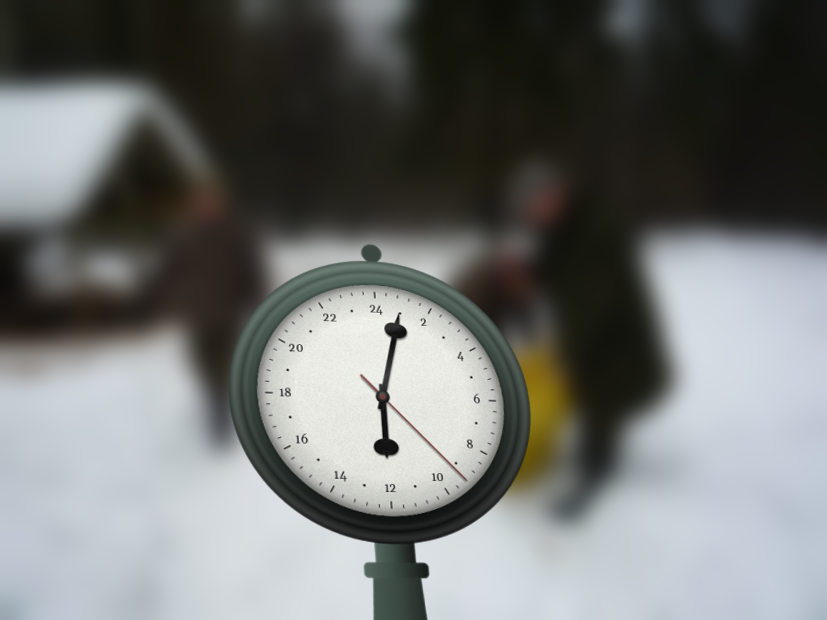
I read **12:02:23**
